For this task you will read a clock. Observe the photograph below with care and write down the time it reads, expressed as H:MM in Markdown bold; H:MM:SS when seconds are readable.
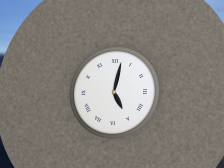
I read **5:02**
